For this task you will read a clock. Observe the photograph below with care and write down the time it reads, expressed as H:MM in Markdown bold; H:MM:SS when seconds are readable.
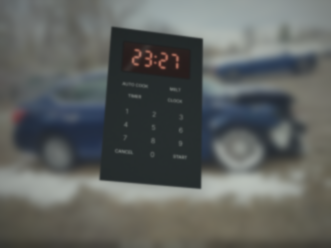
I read **23:27**
